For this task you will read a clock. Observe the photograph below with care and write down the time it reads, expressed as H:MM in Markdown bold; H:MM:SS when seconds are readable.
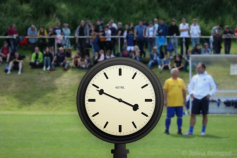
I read **3:49**
